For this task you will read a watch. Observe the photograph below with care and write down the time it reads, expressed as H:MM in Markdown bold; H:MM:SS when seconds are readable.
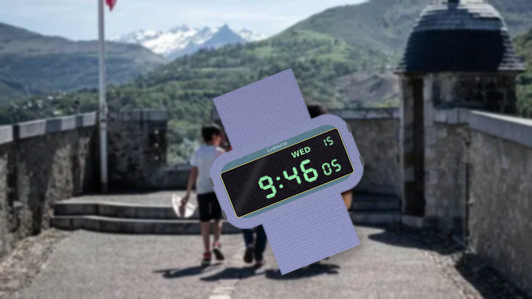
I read **9:46:05**
